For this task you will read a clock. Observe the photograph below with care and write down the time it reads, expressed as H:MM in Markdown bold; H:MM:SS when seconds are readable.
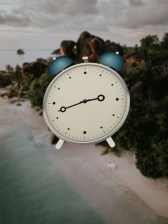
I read **2:42**
